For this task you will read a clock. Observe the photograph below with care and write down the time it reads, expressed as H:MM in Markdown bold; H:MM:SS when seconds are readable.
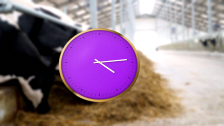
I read **4:14**
